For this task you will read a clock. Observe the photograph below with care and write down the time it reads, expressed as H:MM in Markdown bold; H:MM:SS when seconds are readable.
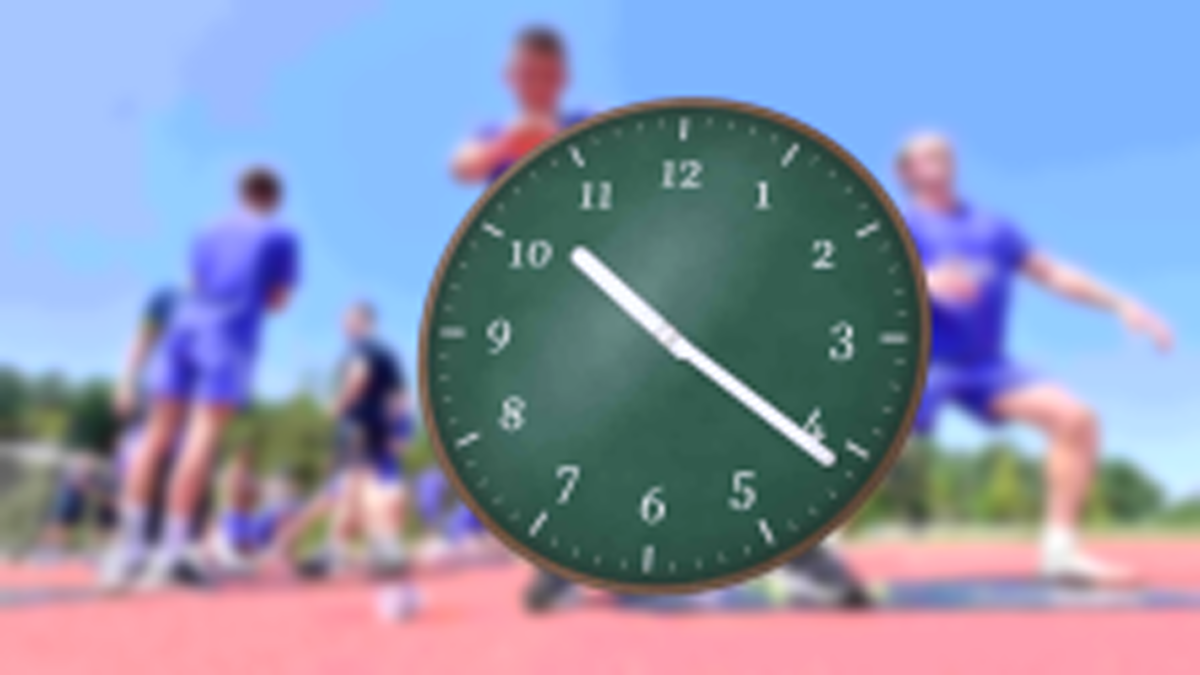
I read **10:21**
